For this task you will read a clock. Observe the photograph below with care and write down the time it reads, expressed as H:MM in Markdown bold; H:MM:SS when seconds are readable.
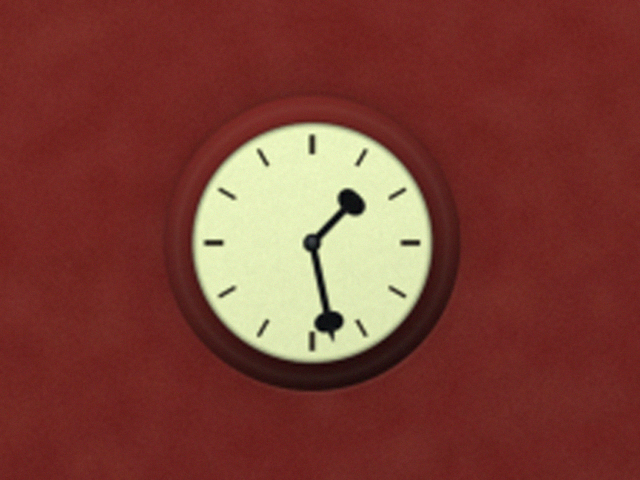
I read **1:28**
